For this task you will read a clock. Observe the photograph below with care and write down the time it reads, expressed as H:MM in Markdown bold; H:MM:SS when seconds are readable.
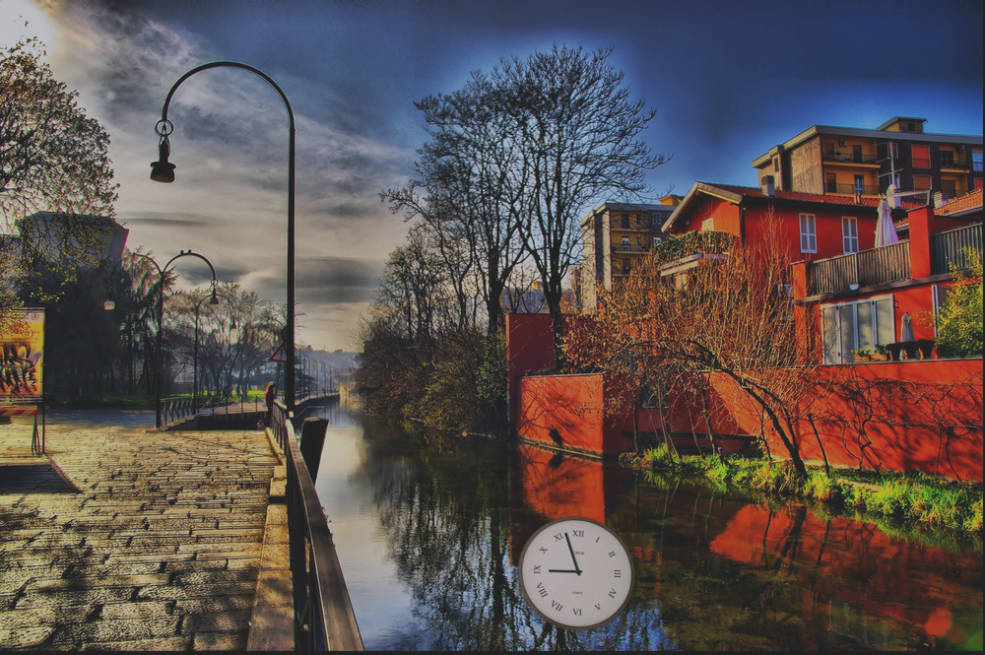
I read **8:57**
